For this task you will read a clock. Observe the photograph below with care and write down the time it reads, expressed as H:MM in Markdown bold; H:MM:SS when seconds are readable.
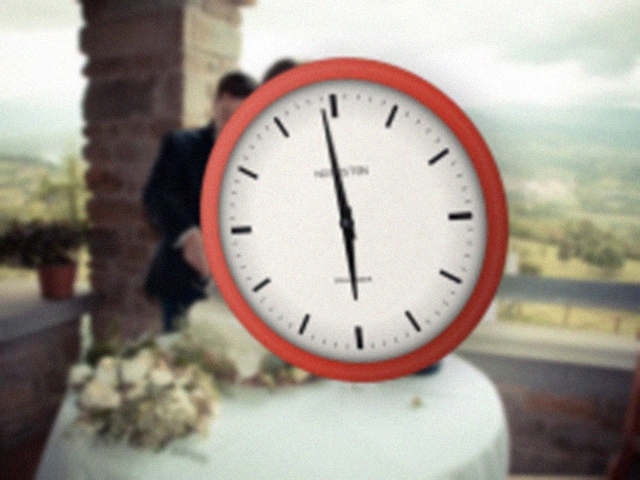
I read **5:59**
